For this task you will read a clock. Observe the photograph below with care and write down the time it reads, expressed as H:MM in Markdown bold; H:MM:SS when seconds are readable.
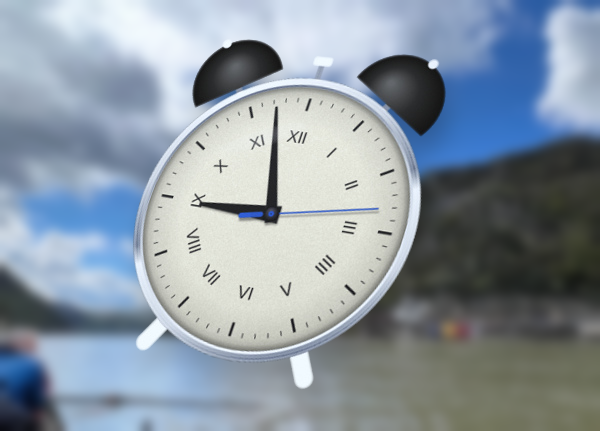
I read **8:57:13**
